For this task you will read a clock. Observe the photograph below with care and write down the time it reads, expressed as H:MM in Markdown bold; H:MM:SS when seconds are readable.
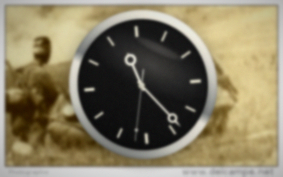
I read **11:23:32**
